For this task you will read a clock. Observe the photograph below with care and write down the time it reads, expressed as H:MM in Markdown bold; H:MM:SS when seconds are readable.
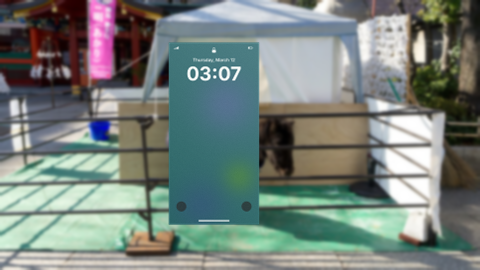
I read **3:07**
